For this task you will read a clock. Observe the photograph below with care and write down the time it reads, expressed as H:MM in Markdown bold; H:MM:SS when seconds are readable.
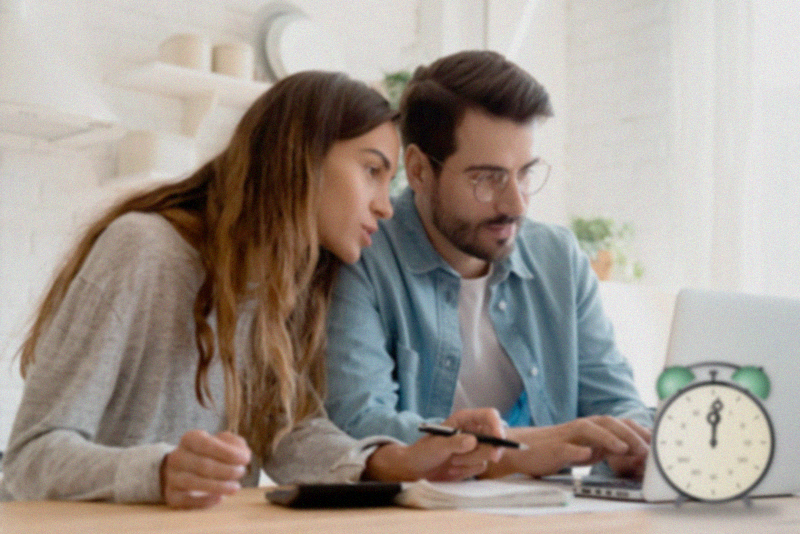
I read **12:01**
